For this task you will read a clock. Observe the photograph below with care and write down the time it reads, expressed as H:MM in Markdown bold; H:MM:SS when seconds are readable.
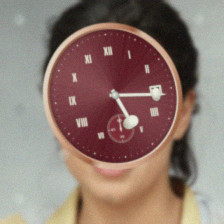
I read **5:16**
